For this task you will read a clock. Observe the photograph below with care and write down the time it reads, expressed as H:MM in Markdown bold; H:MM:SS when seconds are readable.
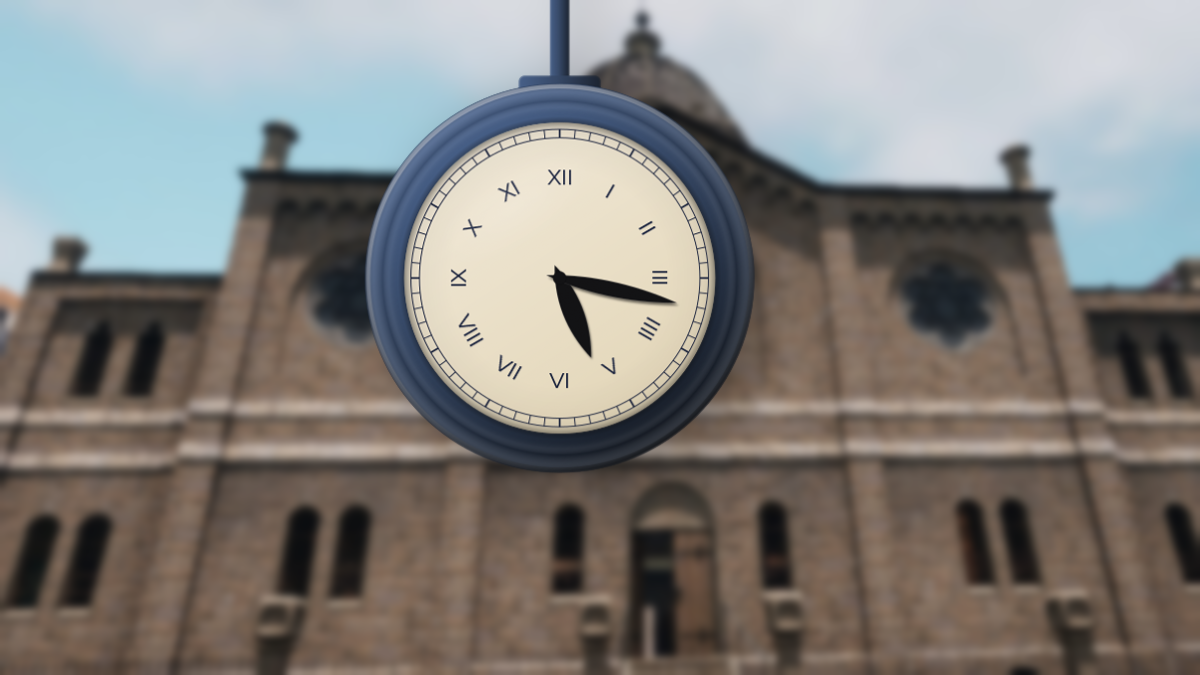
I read **5:17**
